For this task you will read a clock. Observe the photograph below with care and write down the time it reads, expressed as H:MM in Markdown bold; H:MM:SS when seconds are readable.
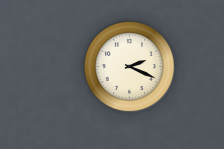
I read **2:19**
